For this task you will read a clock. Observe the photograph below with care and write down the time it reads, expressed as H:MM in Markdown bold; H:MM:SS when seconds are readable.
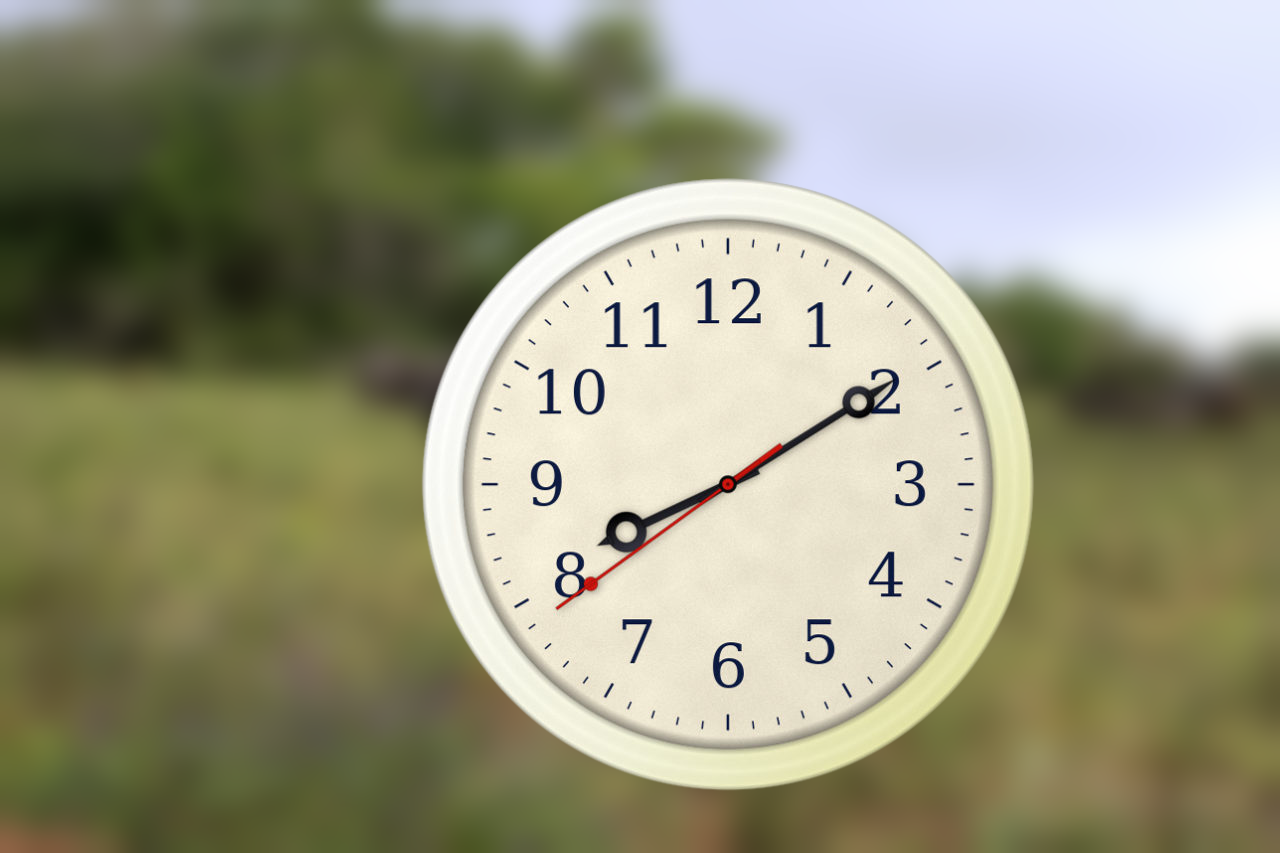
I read **8:09:39**
